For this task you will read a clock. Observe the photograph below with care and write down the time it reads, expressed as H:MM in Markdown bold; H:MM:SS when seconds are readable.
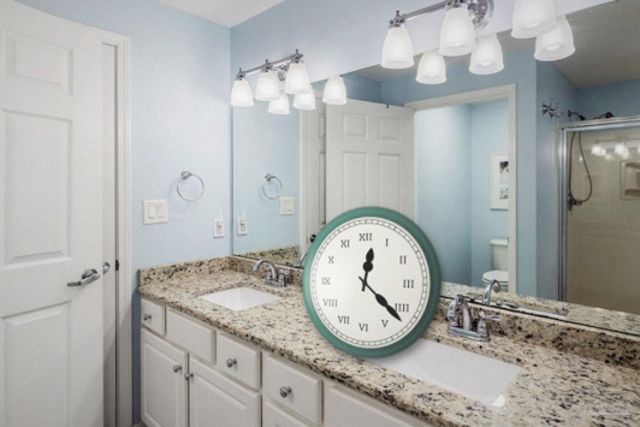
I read **12:22**
